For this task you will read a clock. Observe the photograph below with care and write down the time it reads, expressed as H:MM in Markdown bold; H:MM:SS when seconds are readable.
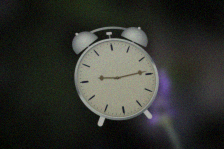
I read **9:14**
